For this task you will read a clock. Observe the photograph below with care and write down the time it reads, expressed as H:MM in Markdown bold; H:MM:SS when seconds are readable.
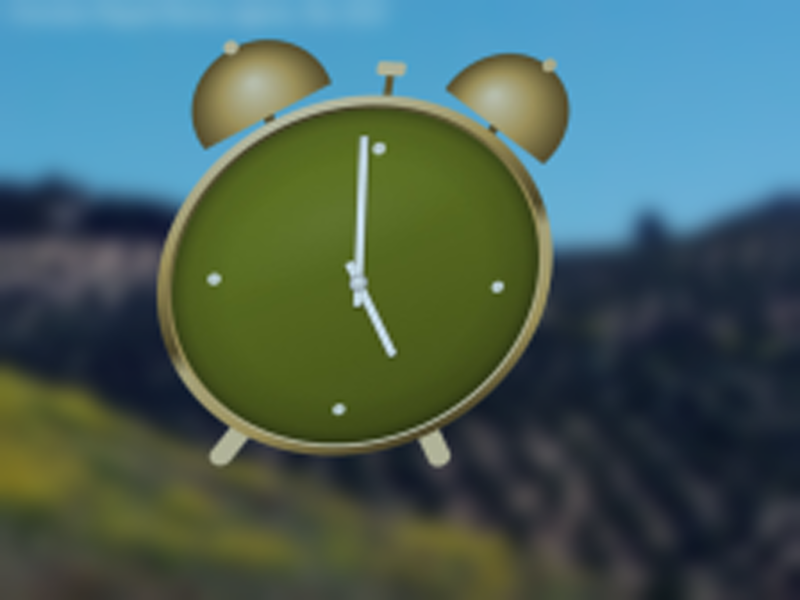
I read **4:59**
